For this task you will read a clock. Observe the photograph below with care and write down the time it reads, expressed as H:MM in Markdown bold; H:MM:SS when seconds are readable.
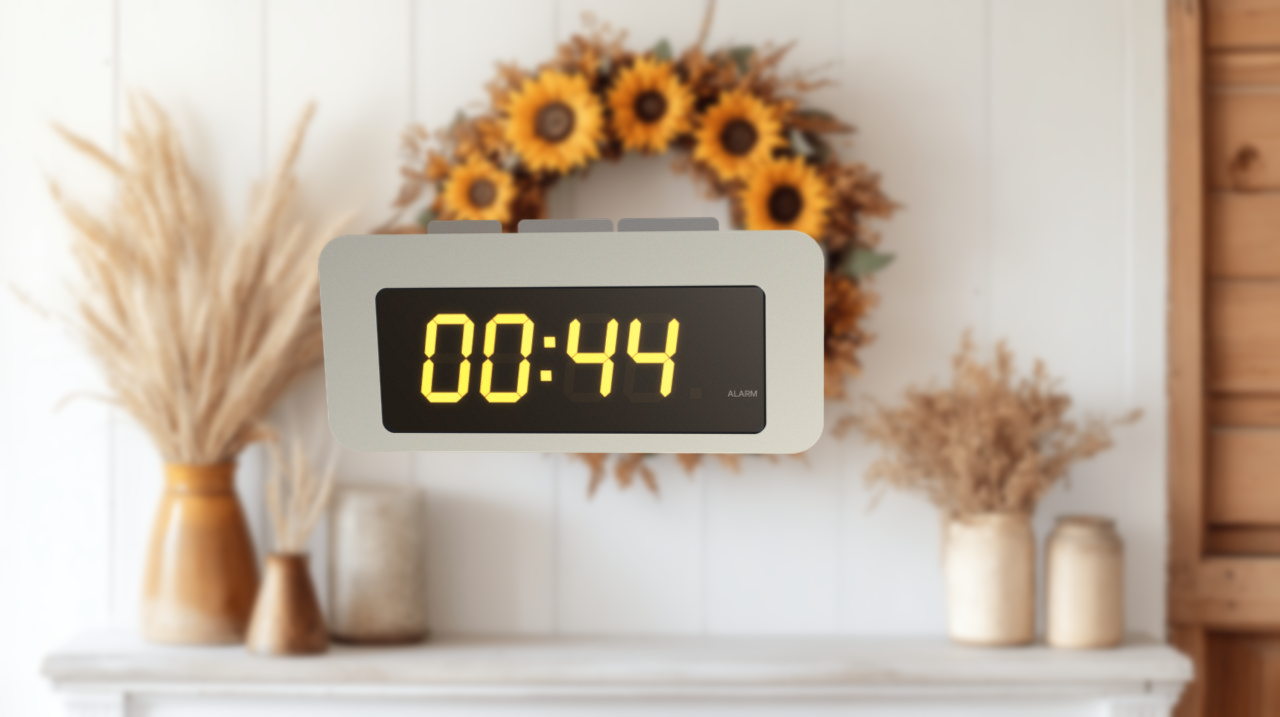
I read **0:44**
